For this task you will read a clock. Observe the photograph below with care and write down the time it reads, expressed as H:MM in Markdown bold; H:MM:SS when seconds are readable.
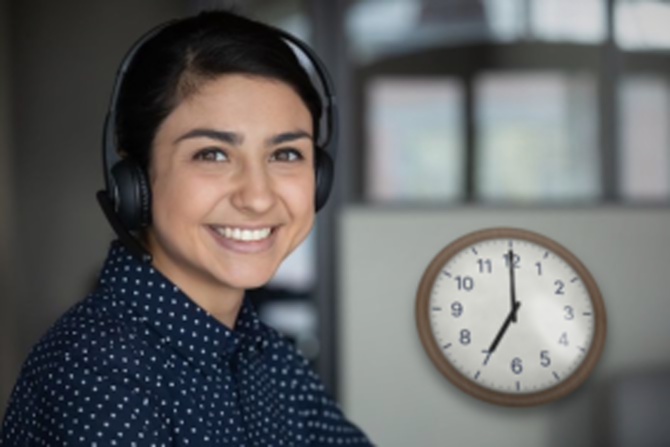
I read **7:00**
